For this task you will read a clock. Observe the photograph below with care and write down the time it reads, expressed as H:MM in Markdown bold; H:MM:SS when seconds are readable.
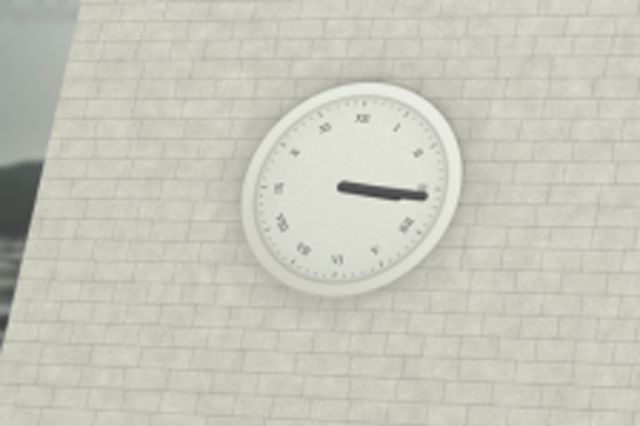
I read **3:16**
